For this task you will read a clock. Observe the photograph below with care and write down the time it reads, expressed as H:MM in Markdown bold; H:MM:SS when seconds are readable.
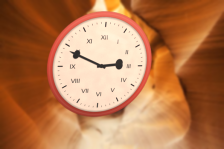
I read **2:49**
